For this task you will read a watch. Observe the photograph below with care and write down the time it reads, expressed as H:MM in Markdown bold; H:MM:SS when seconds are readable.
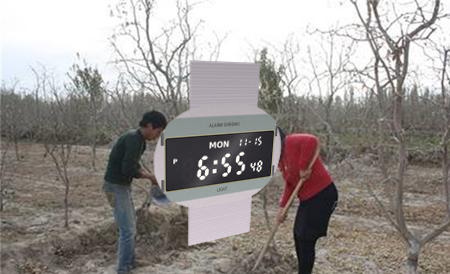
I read **6:55:48**
